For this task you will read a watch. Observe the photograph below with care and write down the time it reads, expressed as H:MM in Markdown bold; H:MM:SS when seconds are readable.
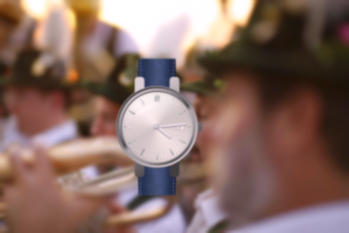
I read **4:14**
